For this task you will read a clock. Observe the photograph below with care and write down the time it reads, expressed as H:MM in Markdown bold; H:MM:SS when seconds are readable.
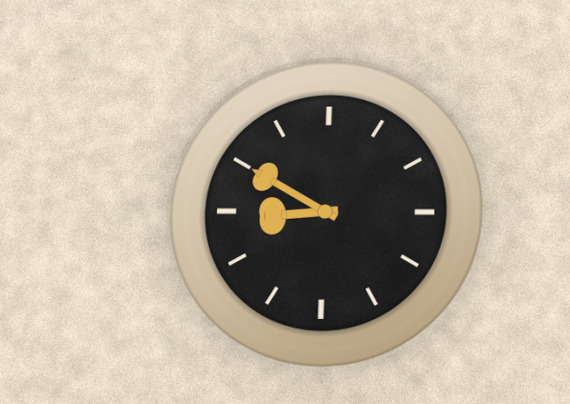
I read **8:50**
